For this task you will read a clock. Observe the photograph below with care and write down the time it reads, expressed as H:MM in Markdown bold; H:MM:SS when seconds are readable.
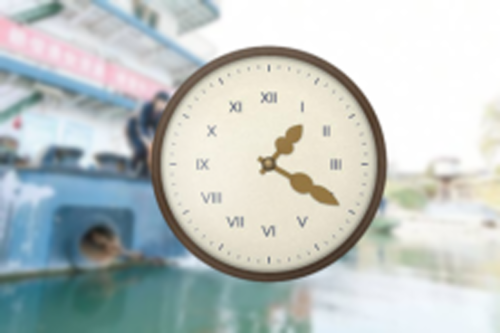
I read **1:20**
